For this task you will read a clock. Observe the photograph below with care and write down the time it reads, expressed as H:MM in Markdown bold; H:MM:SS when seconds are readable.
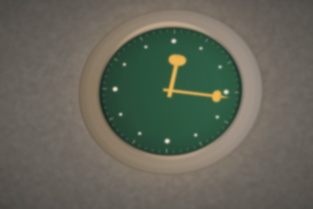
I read **12:16**
